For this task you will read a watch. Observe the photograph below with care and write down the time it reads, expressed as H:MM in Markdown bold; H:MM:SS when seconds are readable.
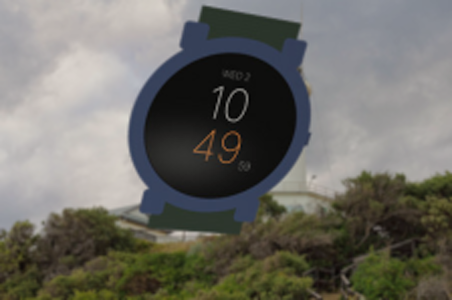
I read **10:49**
